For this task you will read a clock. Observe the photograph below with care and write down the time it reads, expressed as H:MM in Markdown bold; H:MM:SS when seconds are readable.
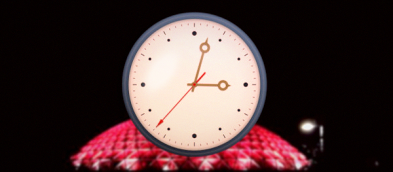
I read **3:02:37**
